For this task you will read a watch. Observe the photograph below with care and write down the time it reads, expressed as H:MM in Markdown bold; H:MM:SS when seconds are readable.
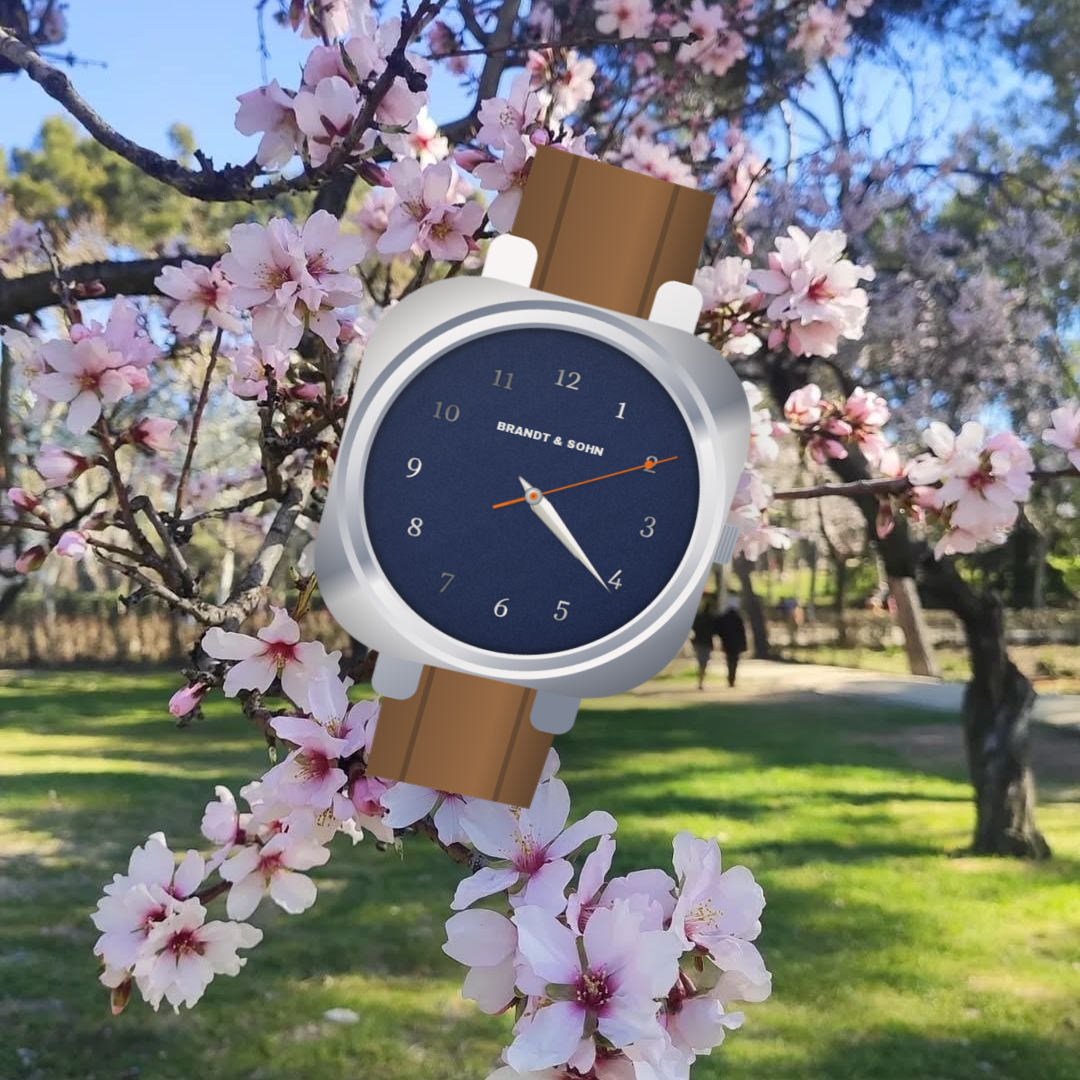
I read **4:21:10**
